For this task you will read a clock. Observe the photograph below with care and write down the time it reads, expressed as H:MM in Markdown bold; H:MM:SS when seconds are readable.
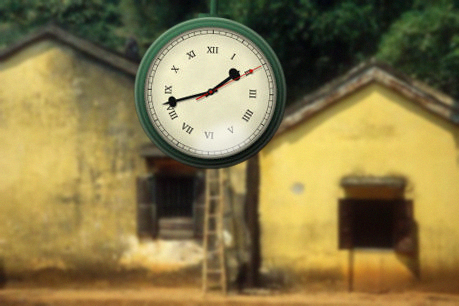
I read **1:42:10**
